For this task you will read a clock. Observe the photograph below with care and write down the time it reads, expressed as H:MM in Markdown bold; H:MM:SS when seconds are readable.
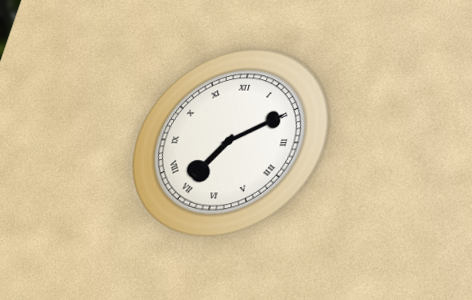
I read **7:10**
